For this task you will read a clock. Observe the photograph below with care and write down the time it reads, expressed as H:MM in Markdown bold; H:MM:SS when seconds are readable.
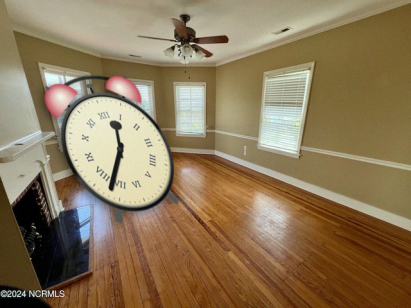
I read **12:37**
